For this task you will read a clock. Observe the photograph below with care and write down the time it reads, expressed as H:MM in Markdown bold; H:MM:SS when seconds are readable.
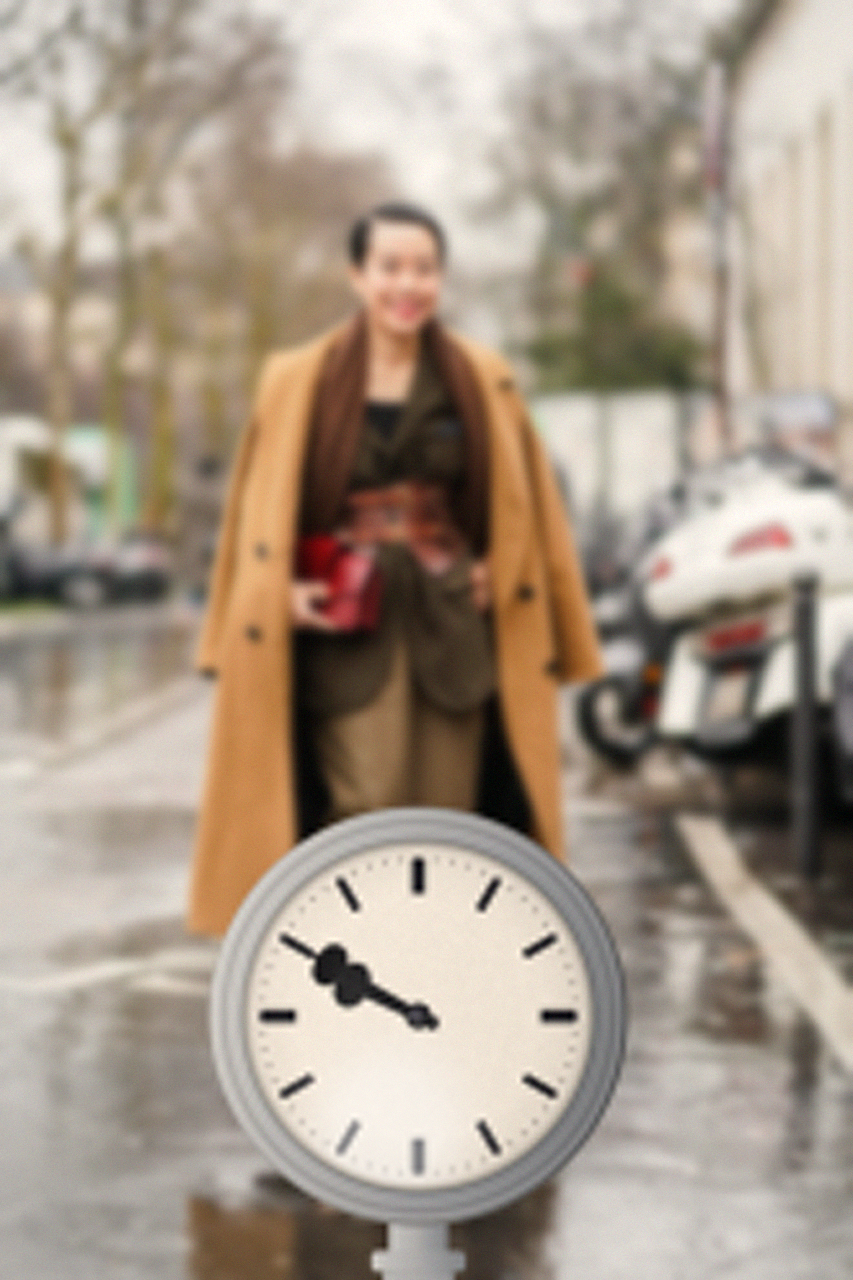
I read **9:50**
